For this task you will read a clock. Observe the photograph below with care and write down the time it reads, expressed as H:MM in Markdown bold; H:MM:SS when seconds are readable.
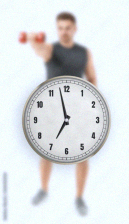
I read **6:58**
